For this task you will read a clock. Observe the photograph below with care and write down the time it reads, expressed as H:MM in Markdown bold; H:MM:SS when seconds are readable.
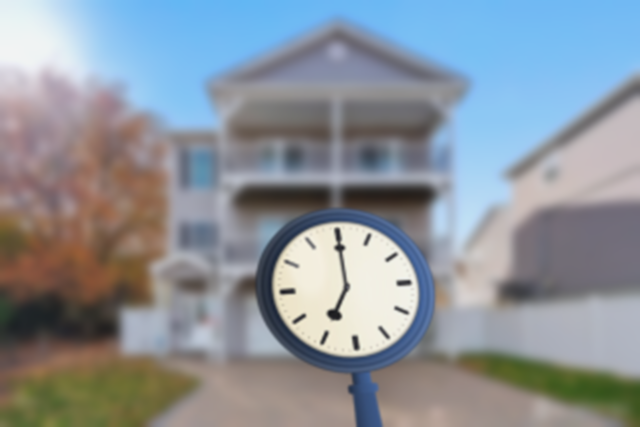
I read **7:00**
